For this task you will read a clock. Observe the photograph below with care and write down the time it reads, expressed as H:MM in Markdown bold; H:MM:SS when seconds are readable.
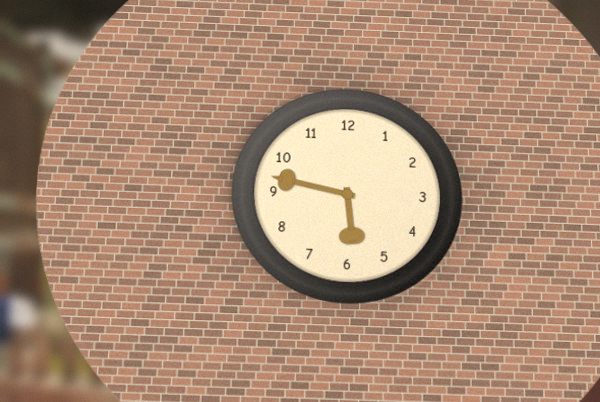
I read **5:47**
